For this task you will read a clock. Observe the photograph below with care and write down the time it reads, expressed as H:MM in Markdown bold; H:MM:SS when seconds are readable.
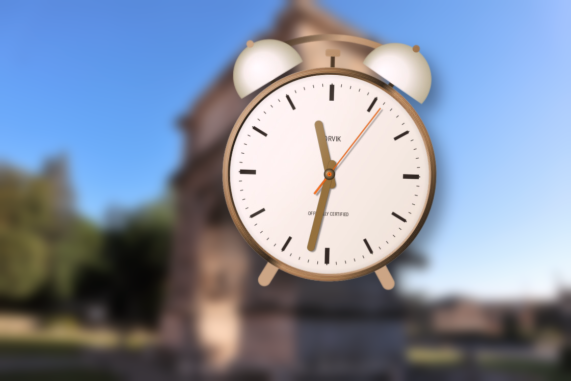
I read **11:32:06**
